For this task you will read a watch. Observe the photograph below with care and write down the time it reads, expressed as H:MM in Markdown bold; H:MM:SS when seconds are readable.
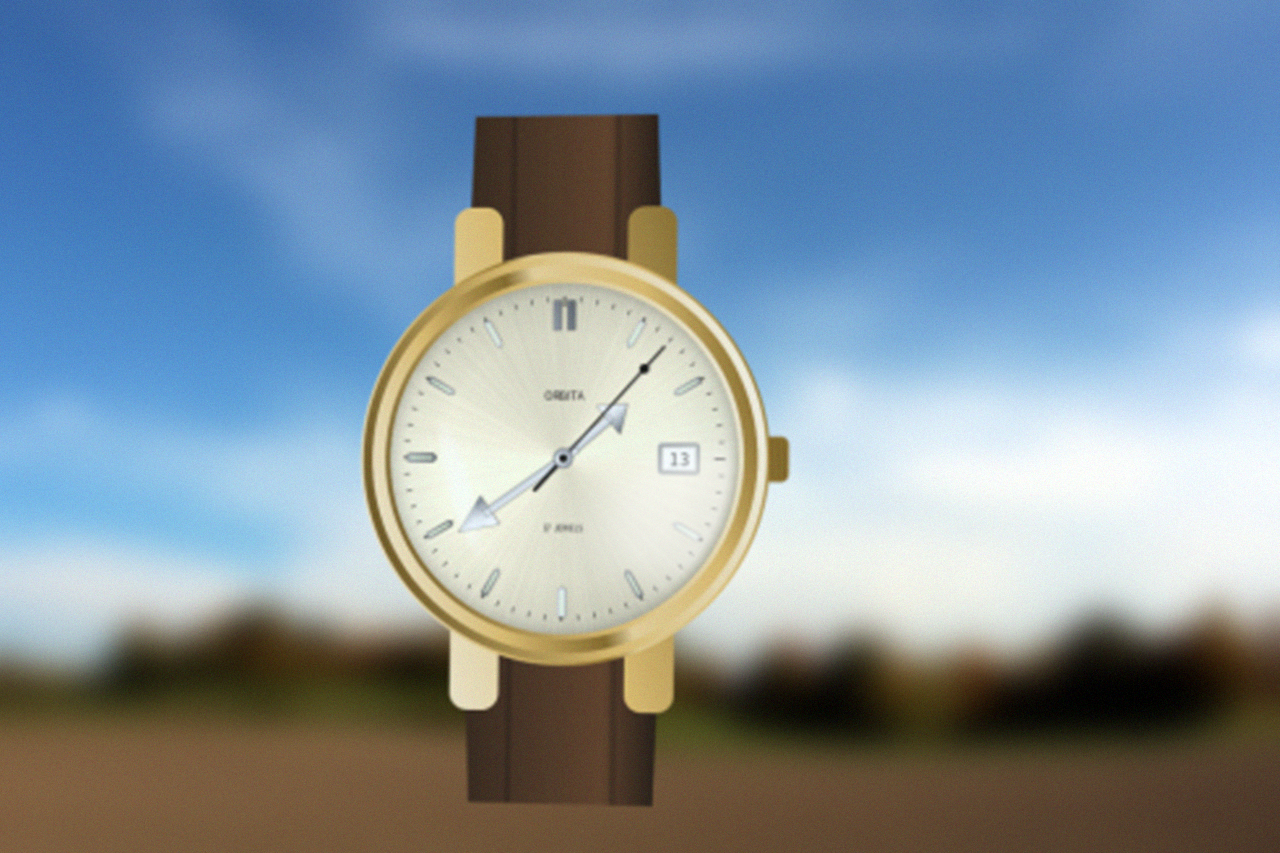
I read **1:39:07**
